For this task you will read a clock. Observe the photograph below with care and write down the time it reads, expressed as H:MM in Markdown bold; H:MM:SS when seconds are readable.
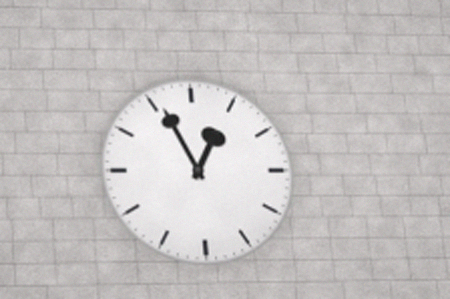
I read **12:56**
